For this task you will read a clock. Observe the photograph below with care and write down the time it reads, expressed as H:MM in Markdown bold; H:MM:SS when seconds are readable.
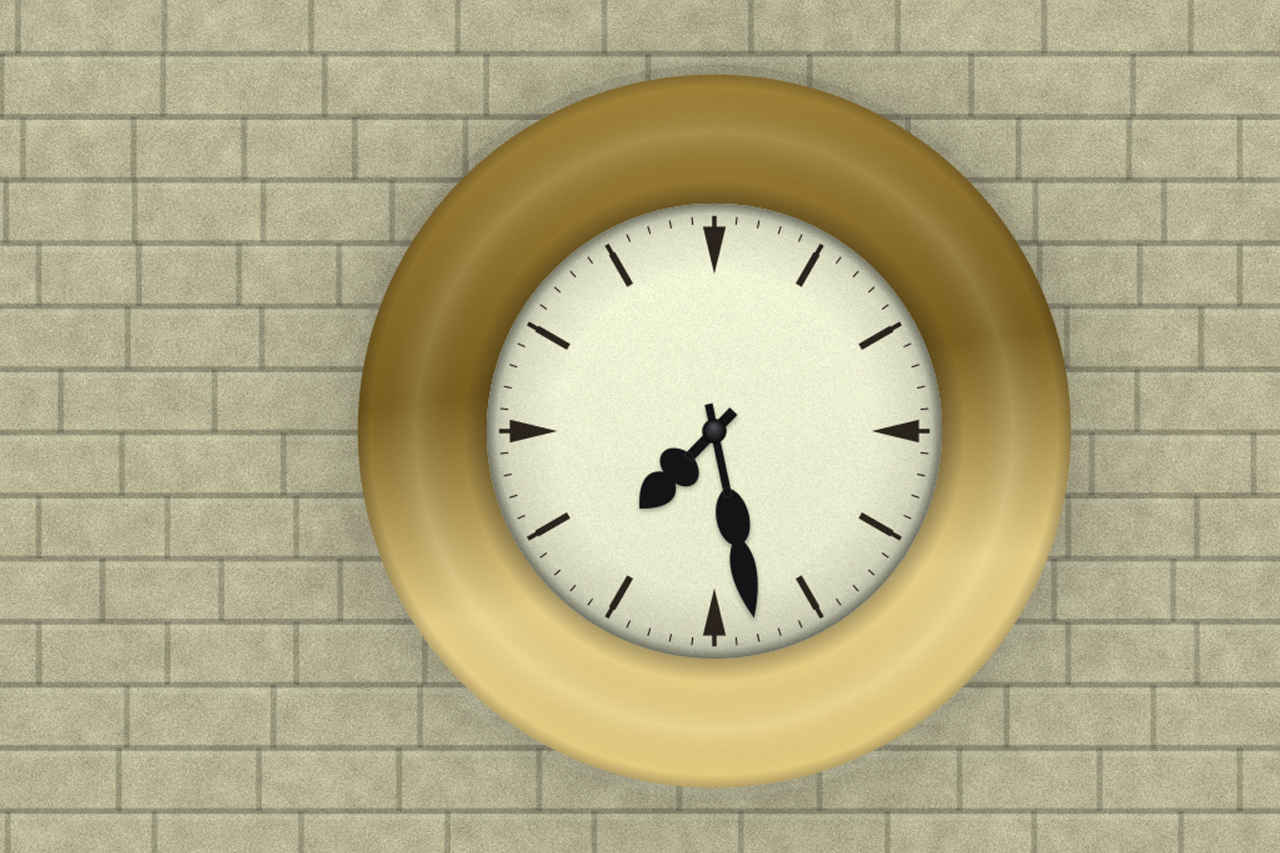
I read **7:28**
